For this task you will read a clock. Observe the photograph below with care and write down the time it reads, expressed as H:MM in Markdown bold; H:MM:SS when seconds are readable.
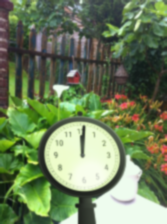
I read **12:01**
